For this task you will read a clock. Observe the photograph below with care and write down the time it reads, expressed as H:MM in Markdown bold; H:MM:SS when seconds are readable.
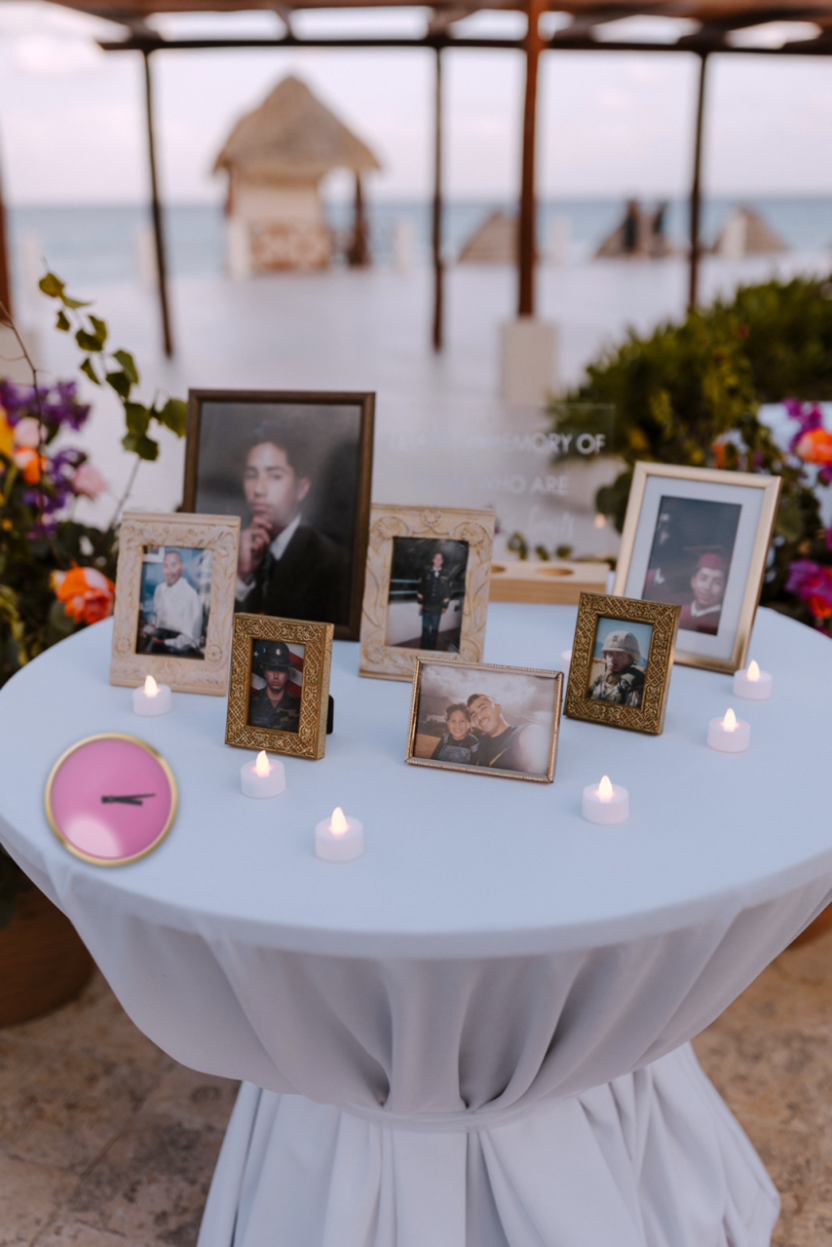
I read **3:14**
